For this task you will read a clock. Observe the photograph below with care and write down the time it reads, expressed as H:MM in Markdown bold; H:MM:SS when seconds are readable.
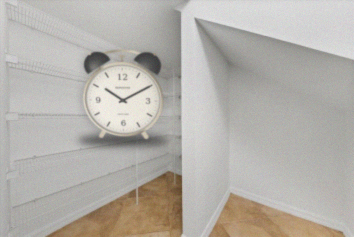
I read **10:10**
